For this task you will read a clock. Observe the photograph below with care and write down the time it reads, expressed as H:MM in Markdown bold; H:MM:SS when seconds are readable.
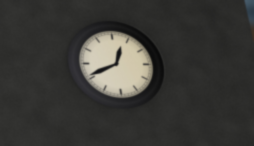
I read **12:41**
